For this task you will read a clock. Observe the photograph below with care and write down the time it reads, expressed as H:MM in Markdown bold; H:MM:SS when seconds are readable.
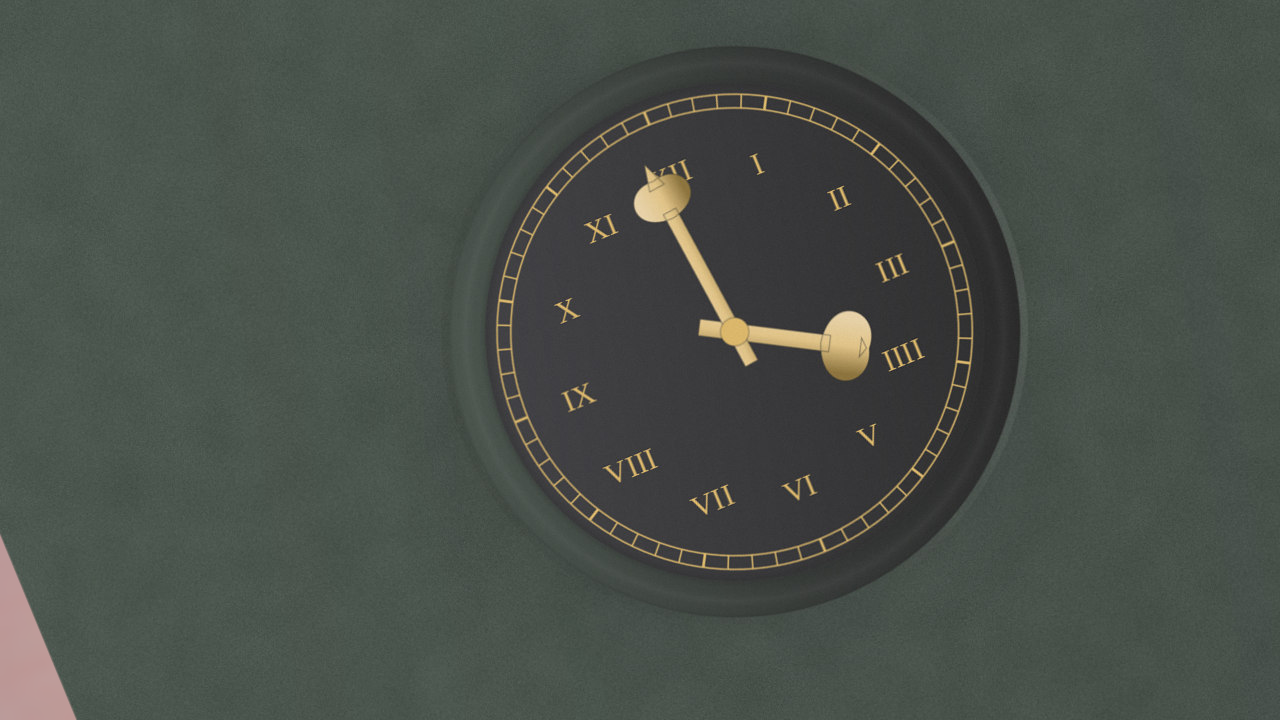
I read **3:59**
